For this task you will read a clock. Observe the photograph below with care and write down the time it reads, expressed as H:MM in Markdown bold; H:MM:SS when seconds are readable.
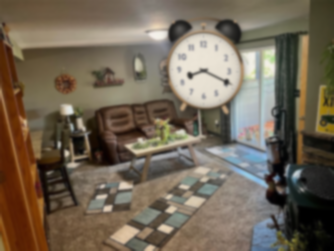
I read **8:19**
